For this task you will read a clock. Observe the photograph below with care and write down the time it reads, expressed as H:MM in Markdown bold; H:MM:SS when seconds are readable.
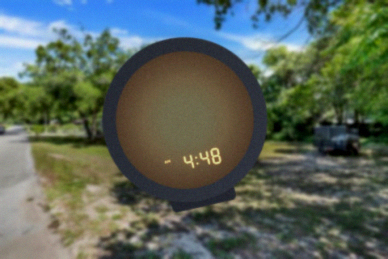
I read **4:48**
